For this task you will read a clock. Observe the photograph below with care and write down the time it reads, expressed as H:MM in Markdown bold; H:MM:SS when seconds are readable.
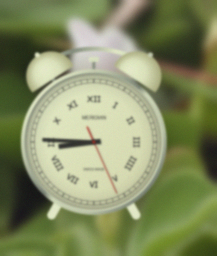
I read **8:45:26**
